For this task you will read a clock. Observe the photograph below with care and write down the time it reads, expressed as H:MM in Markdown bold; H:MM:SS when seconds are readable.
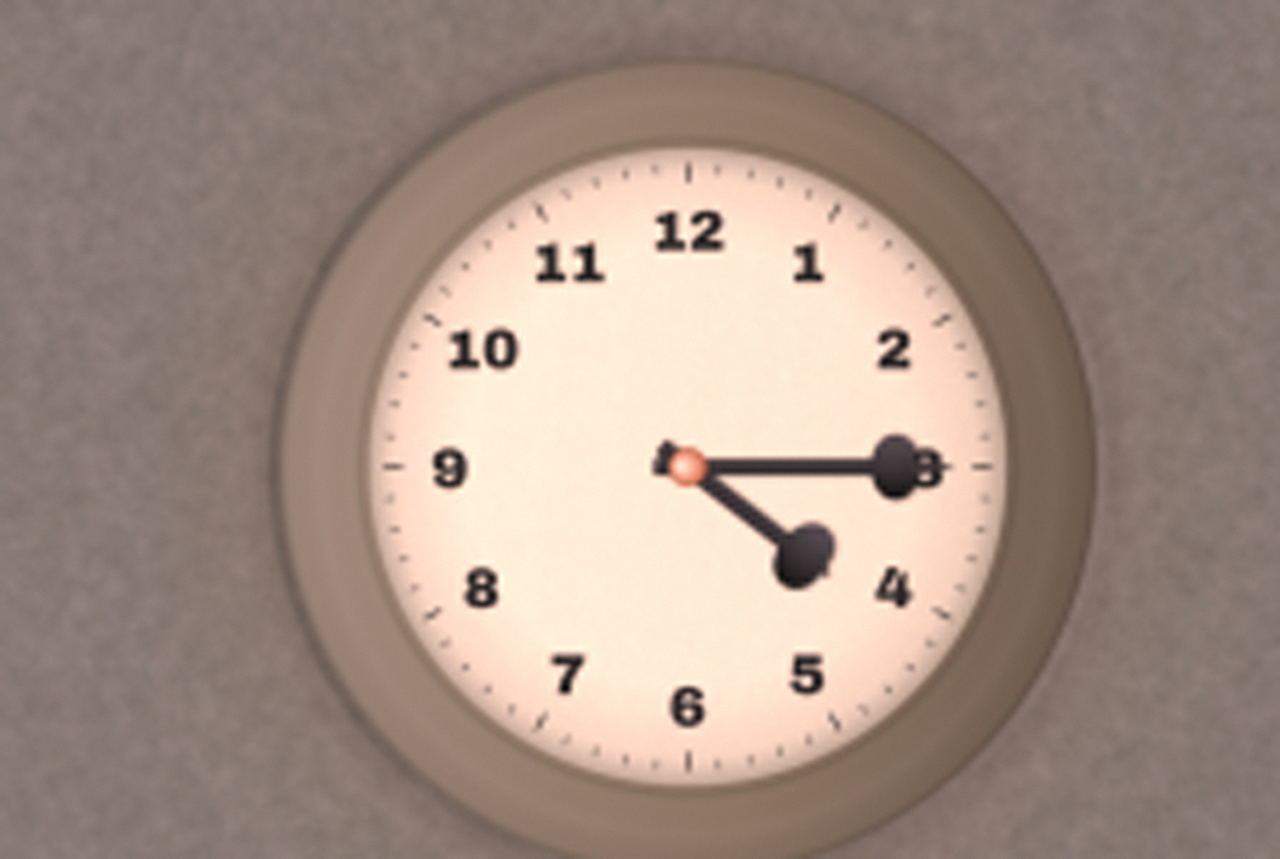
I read **4:15**
